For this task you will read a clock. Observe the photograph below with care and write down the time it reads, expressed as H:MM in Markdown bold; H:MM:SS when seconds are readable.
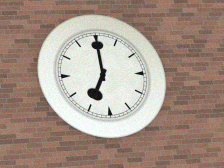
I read **7:00**
